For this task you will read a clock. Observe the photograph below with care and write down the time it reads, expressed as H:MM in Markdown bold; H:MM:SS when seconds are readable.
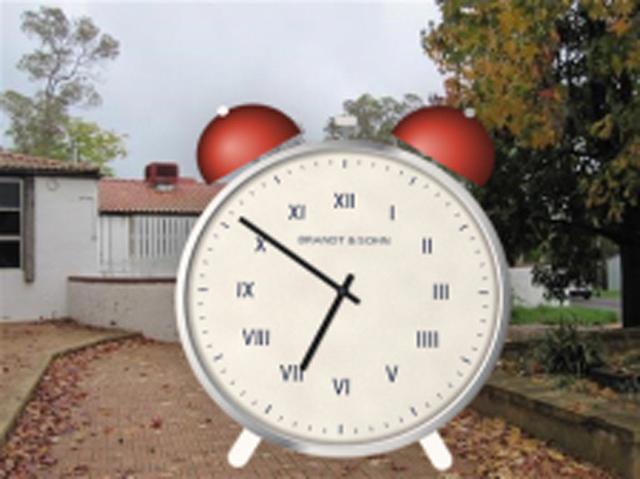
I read **6:51**
